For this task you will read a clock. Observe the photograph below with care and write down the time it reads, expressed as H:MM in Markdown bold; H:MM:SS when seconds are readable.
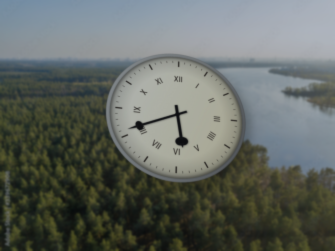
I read **5:41**
